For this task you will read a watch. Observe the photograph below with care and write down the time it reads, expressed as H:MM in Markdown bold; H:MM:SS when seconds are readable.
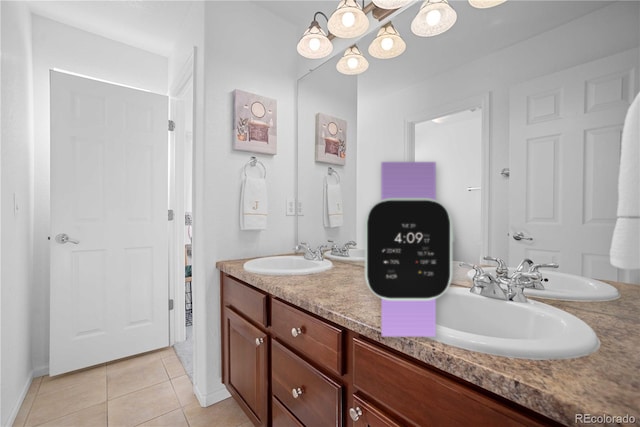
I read **4:09**
